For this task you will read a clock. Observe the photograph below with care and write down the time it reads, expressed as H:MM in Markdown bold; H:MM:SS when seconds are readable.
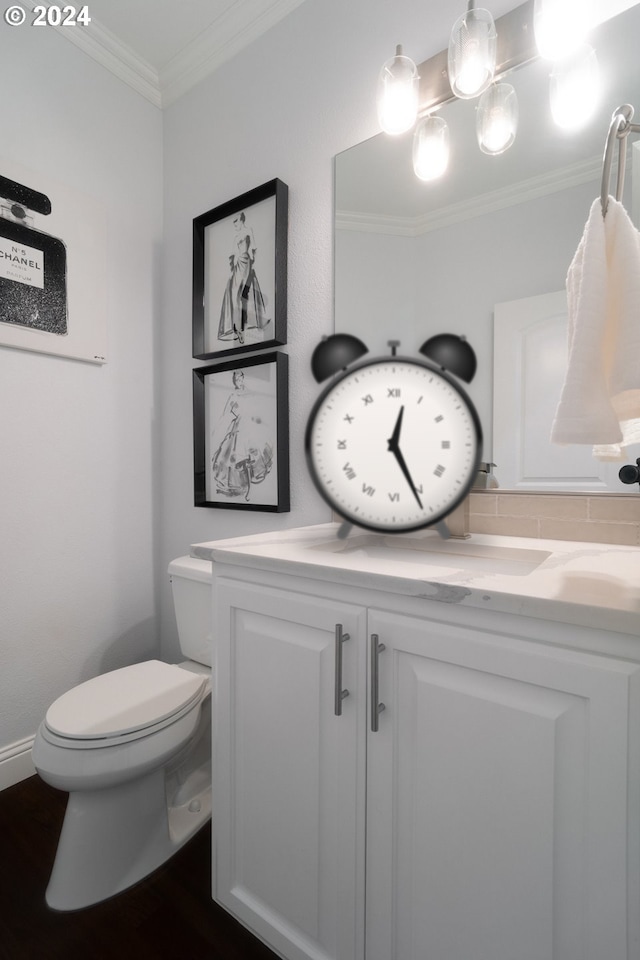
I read **12:26**
